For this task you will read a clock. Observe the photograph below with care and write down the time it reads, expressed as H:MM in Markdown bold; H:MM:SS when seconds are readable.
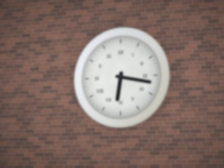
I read **6:17**
